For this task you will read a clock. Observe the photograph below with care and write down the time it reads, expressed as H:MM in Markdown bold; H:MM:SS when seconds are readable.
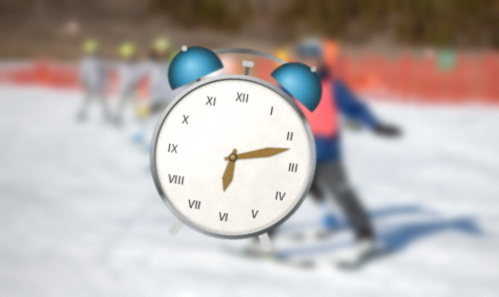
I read **6:12**
